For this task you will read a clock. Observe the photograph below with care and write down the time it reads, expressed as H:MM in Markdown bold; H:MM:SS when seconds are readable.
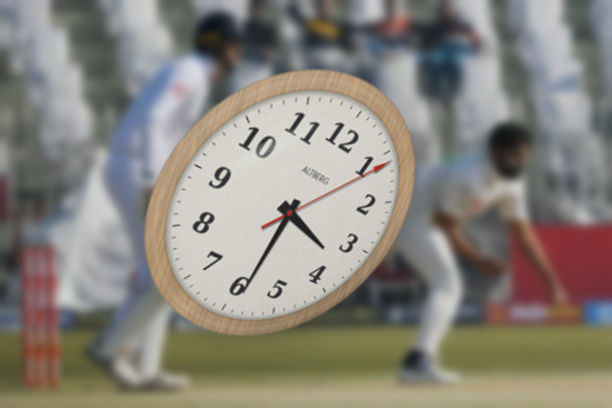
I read **3:29:06**
